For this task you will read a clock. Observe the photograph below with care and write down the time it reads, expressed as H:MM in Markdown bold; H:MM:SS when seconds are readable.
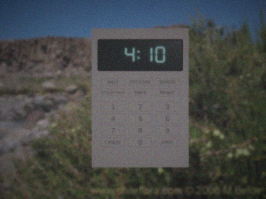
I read **4:10**
